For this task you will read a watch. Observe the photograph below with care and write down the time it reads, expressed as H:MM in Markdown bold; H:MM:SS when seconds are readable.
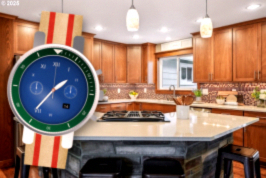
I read **1:36**
